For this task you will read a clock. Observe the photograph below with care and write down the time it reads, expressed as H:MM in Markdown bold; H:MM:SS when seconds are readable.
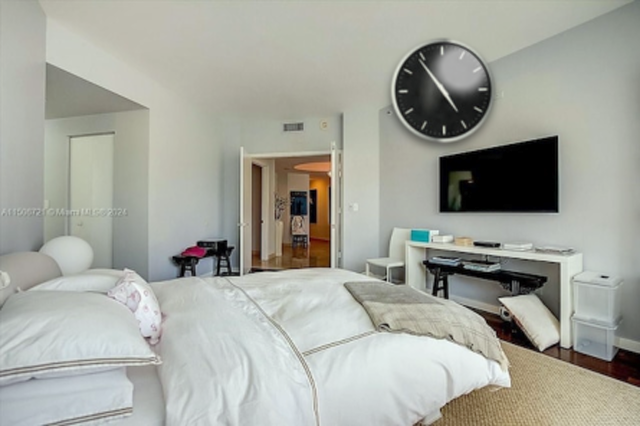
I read **4:54**
